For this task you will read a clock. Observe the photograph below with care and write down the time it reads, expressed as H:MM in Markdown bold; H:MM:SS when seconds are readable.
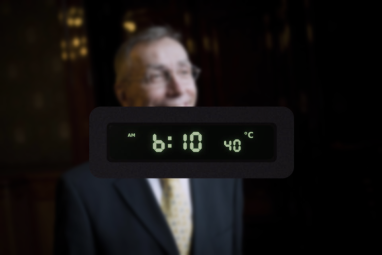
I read **6:10**
